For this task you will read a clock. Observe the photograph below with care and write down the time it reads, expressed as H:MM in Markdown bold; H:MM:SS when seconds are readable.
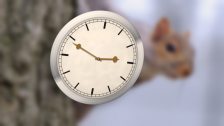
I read **2:49**
